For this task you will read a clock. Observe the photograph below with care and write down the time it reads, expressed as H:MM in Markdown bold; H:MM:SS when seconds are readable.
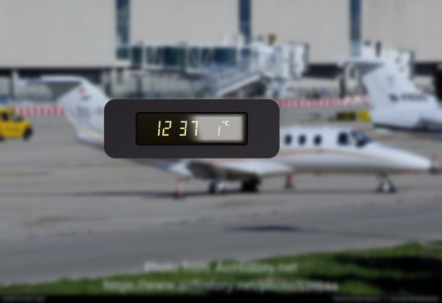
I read **12:37**
